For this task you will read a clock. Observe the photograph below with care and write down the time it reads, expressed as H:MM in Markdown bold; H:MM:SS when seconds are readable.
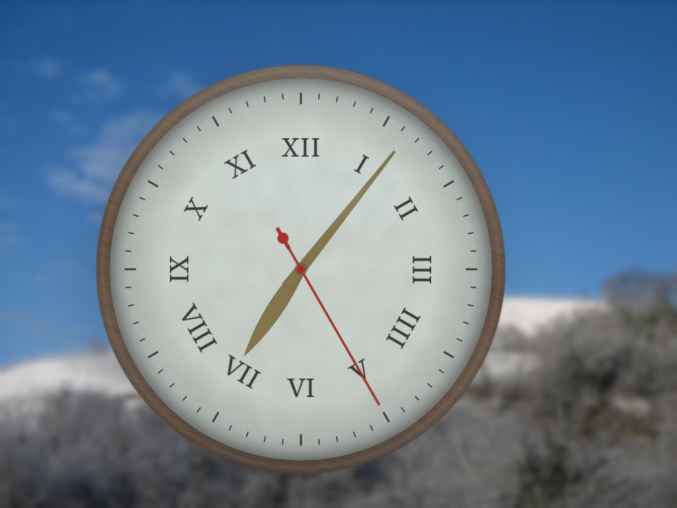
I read **7:06:25**
